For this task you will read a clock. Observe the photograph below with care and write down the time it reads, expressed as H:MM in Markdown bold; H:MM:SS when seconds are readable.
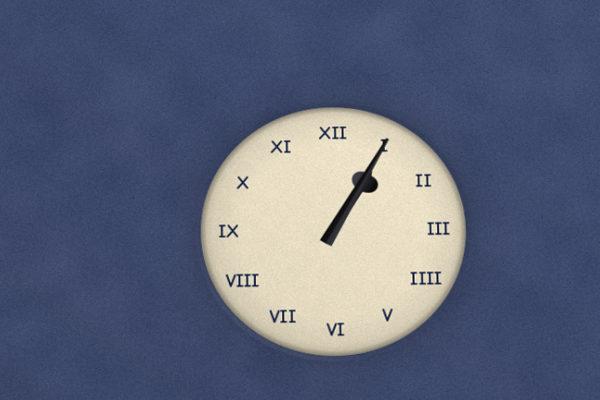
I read **1:05**
